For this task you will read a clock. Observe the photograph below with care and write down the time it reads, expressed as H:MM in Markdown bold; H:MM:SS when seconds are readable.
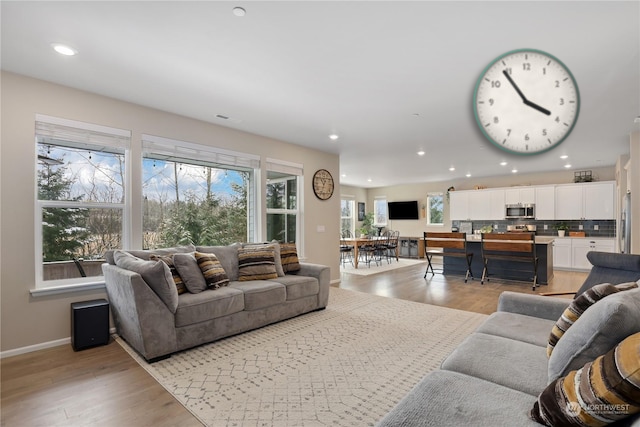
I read **3:54**
